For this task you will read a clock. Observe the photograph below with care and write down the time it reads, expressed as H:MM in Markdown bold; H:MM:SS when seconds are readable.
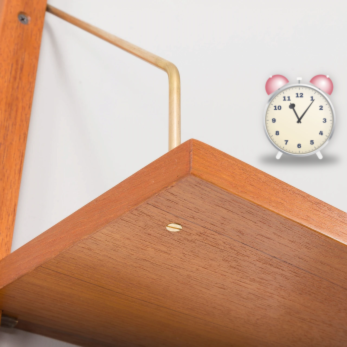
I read **11:06**
